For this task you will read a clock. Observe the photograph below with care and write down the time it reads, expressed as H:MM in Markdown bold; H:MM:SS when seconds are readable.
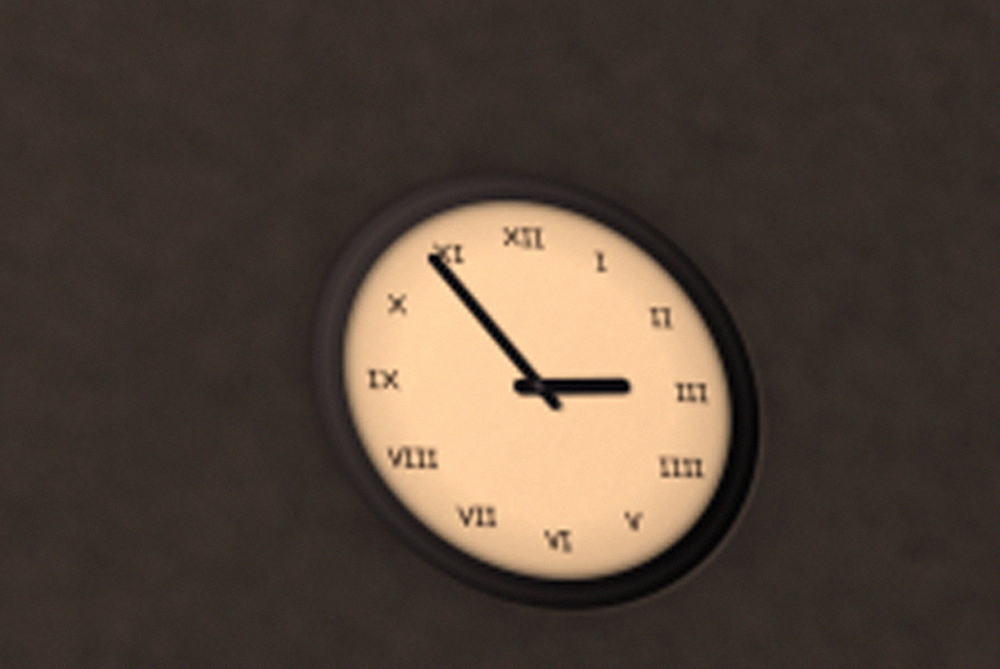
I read **2:54**
